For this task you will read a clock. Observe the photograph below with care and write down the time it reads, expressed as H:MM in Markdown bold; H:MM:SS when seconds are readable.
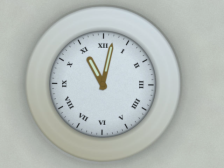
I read **11:02**
